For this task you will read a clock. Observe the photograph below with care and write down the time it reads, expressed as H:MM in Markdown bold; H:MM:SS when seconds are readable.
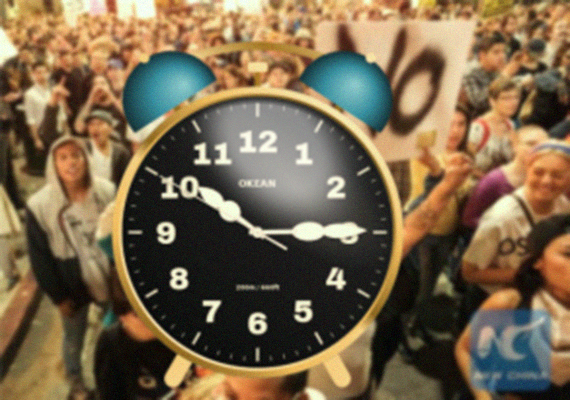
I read **10:14:50**
